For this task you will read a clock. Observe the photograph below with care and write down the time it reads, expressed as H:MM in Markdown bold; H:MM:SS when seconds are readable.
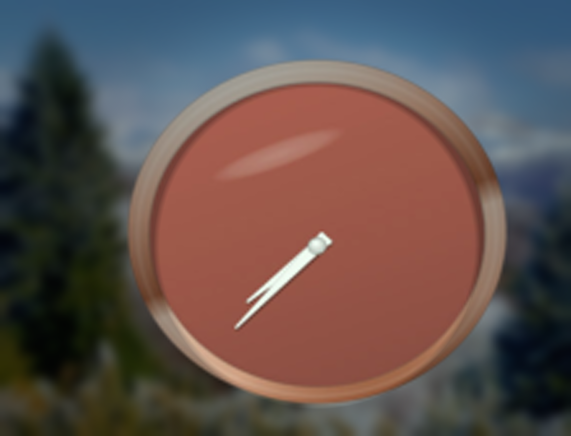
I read **7:37**
